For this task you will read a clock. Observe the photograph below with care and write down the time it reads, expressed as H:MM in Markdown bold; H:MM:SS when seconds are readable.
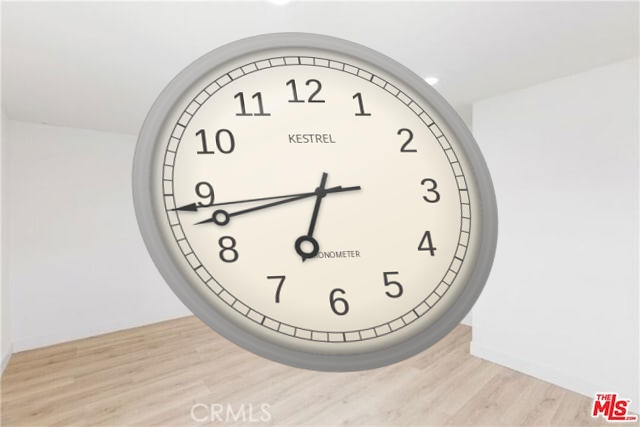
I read **6:42:44**
